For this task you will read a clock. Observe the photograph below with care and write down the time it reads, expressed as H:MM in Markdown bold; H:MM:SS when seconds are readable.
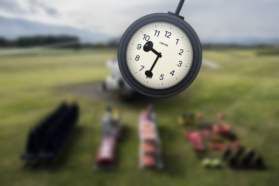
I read **9:31**
